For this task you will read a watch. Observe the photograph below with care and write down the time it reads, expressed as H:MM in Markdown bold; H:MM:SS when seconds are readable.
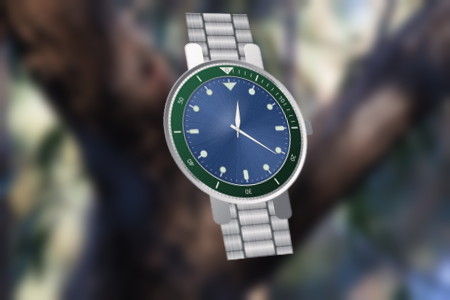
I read **12:21**
